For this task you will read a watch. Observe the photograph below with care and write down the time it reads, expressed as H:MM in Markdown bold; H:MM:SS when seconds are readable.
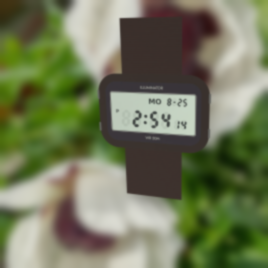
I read **2:54:14**
